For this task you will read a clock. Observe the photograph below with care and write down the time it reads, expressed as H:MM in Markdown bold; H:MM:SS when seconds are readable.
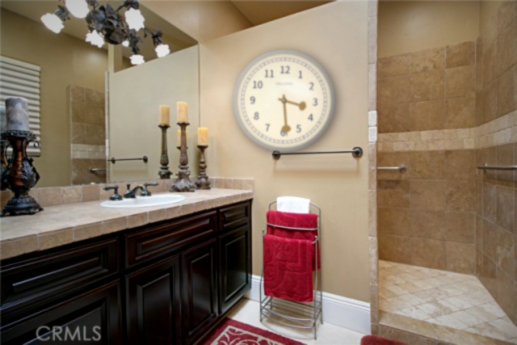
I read **3:29**
